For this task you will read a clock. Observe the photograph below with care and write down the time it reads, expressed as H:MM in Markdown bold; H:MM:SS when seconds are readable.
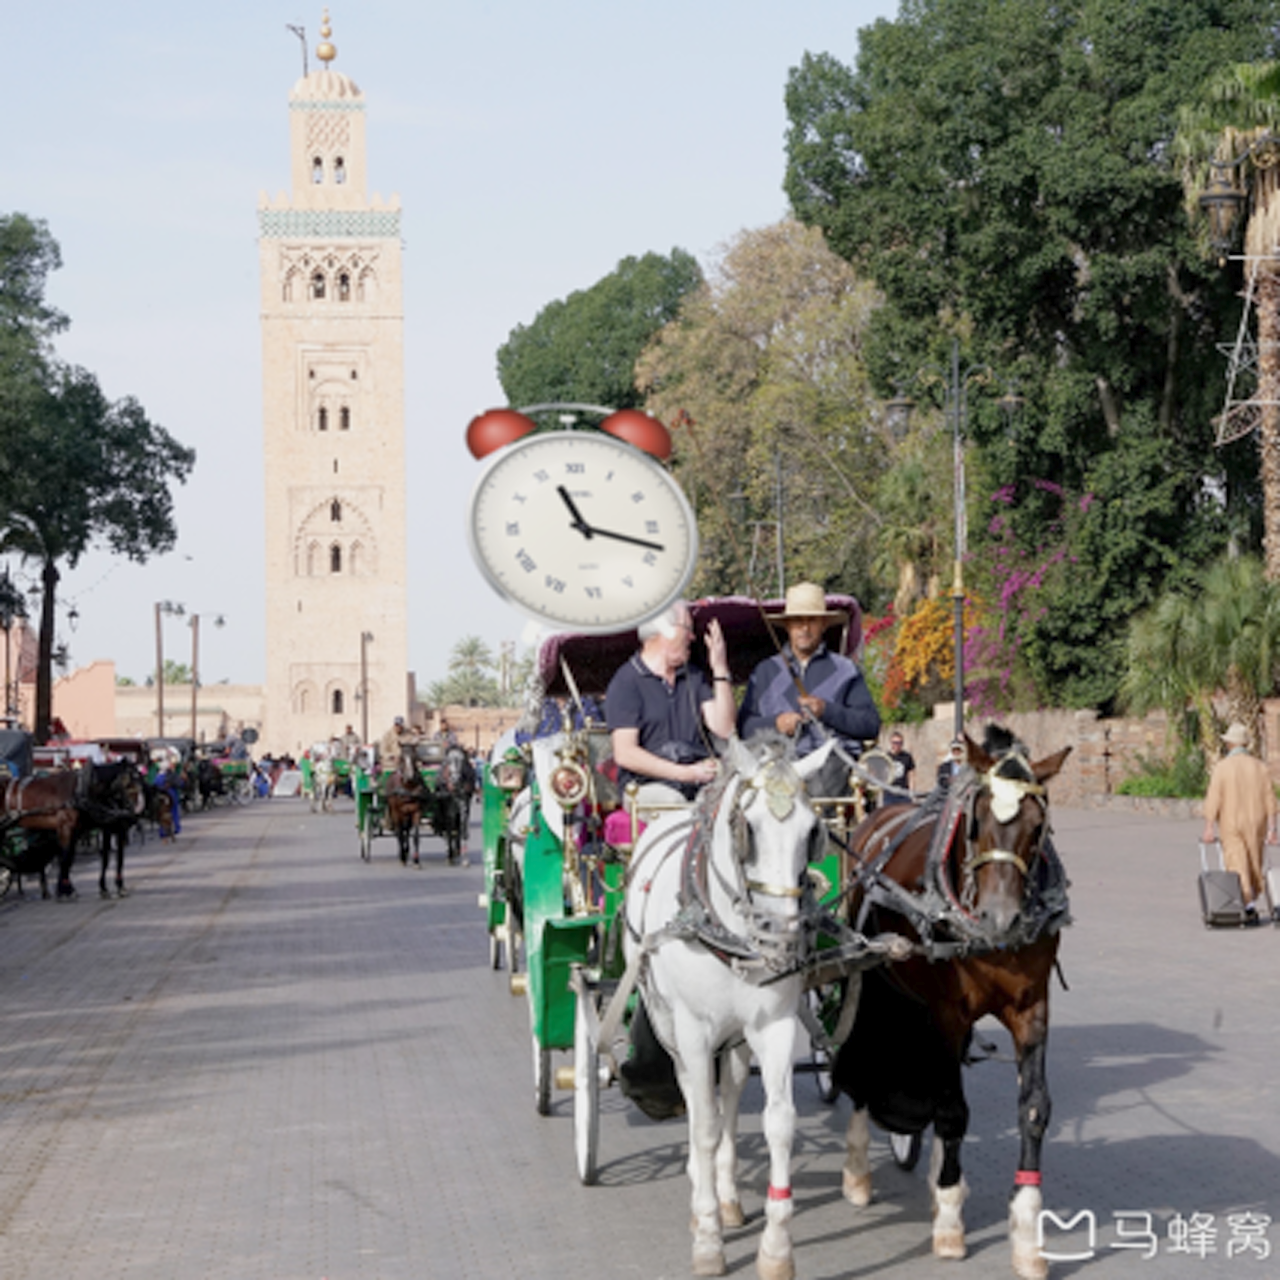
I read **11:18**
